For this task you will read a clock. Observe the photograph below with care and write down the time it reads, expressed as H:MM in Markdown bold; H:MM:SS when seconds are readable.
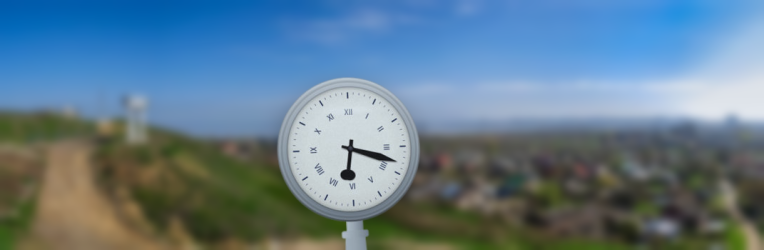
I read **6:18**
